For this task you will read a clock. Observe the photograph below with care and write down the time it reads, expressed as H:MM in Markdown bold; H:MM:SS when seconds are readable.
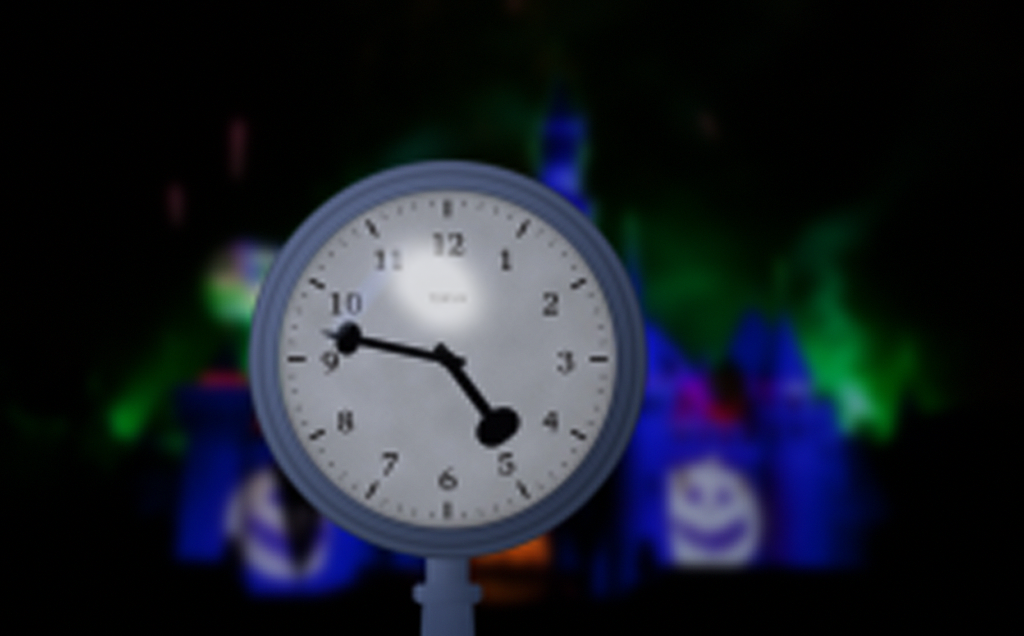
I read **4:47**
